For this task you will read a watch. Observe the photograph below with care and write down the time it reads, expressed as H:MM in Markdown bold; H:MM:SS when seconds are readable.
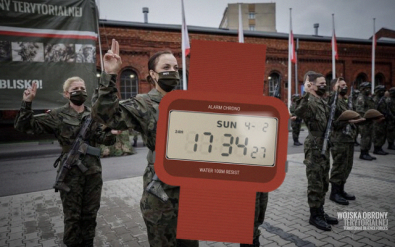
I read **17:34:27**
